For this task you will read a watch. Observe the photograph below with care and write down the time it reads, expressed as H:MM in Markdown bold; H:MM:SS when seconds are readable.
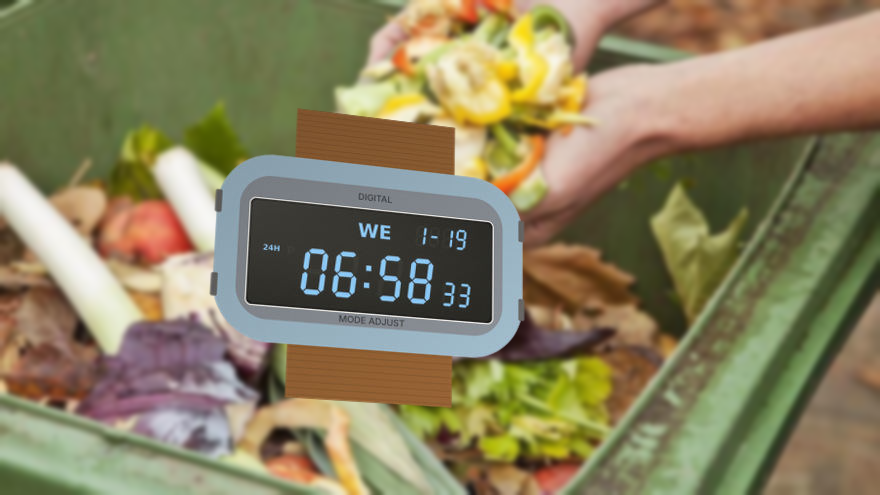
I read **6:58:33**
